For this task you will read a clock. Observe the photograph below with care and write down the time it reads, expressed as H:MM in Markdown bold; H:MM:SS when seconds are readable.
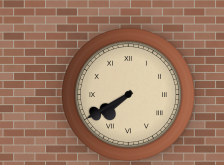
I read **7:40**
